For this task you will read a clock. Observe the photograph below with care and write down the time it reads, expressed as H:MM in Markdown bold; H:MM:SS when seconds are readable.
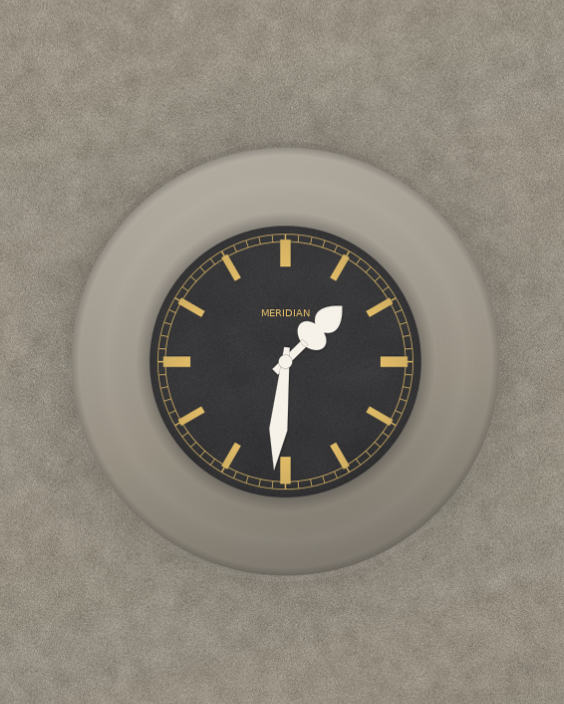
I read **1:31**
